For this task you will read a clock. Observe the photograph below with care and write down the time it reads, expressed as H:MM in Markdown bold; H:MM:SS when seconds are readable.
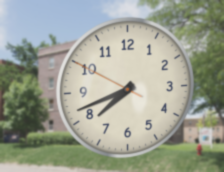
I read **7:41:50**
